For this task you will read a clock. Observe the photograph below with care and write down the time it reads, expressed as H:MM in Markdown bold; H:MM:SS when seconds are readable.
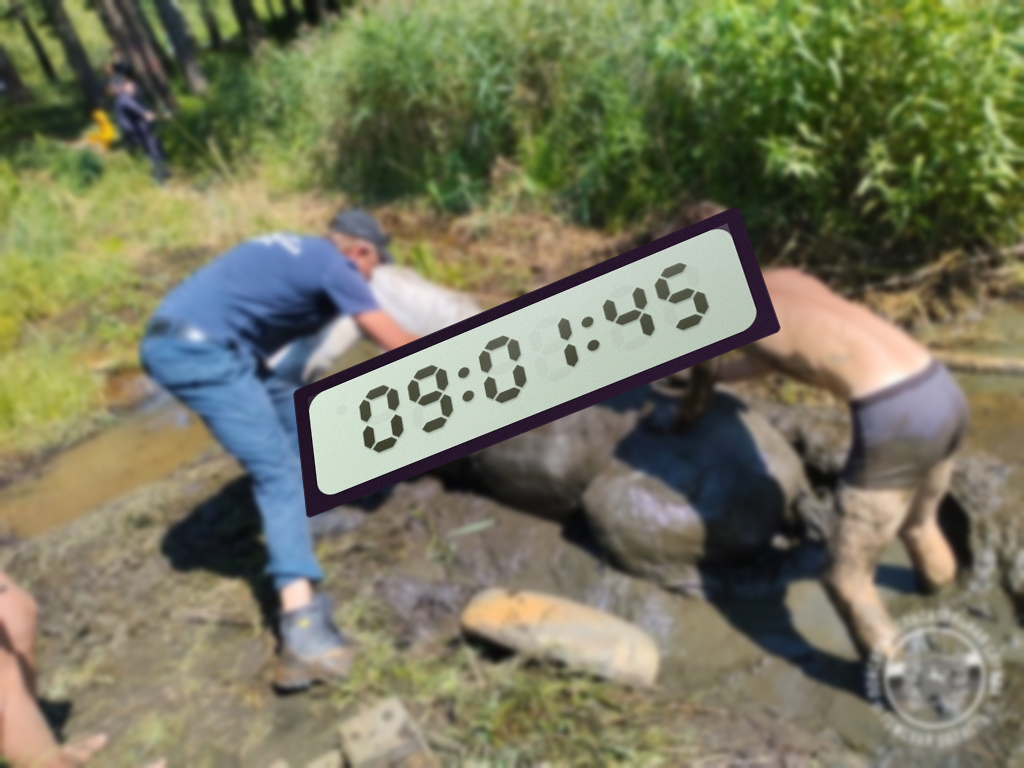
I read **9:01:45**
